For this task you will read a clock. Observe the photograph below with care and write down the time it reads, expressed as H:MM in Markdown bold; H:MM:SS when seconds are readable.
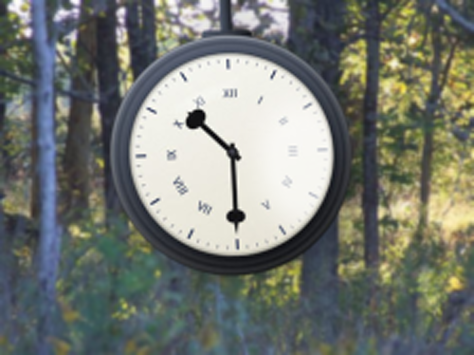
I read **10:30**
